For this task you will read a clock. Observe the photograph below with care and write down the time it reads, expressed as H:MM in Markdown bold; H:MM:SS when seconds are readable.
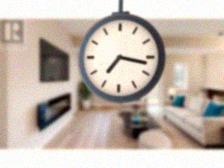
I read **7:17**
